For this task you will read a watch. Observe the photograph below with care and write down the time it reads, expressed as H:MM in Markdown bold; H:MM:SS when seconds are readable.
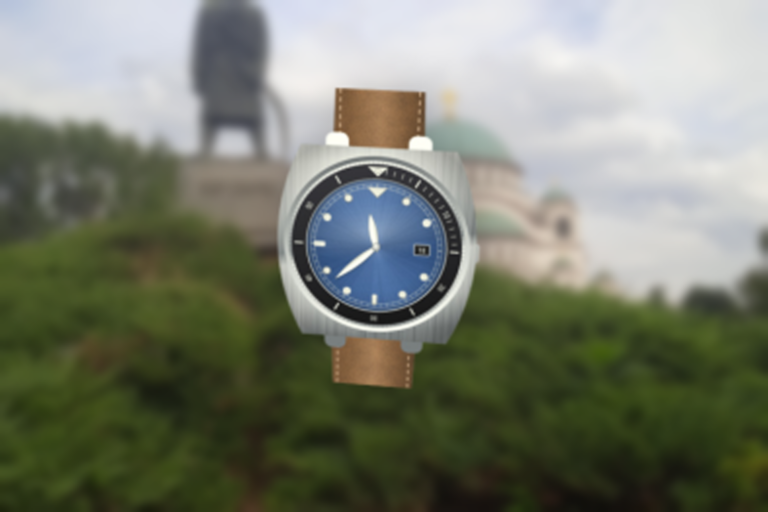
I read **11:38**
